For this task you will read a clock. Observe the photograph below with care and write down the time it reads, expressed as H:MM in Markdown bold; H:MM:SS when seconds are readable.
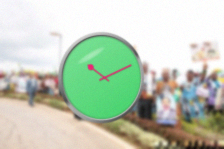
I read **10:11**
